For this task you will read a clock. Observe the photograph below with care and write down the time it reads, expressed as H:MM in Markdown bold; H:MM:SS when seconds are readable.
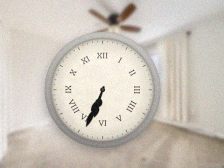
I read **6:34**
